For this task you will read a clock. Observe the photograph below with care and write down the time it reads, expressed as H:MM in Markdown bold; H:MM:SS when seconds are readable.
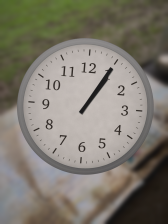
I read **1:05**
